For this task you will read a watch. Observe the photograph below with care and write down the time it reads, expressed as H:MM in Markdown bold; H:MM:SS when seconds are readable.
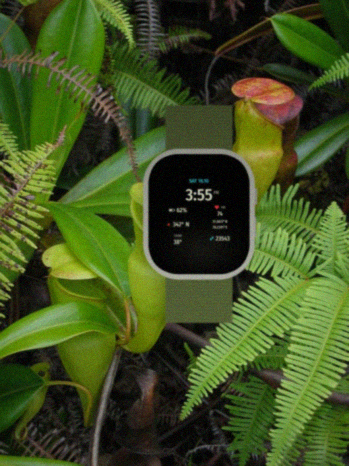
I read **3:55**
